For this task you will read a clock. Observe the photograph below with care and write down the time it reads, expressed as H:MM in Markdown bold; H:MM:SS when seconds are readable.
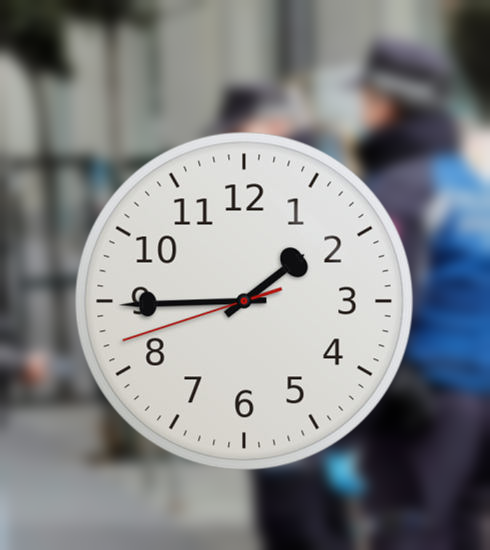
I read **1:44:42**
